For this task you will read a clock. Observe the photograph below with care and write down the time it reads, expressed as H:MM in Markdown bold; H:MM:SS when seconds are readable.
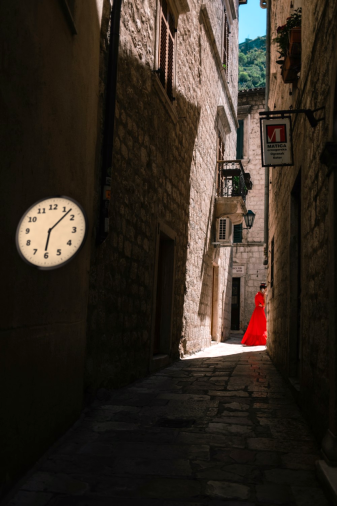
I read **6:07**
